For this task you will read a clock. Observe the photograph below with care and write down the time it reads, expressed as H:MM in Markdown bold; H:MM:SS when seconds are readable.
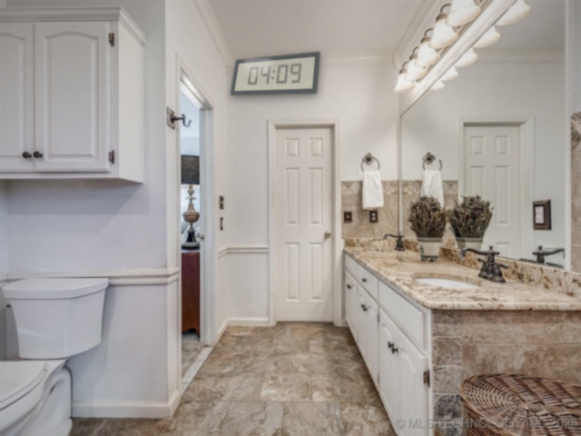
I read **4:09**
